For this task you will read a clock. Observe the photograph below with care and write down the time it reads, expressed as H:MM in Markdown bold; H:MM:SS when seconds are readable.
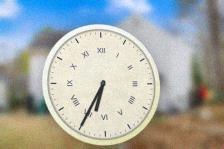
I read **6:35**
